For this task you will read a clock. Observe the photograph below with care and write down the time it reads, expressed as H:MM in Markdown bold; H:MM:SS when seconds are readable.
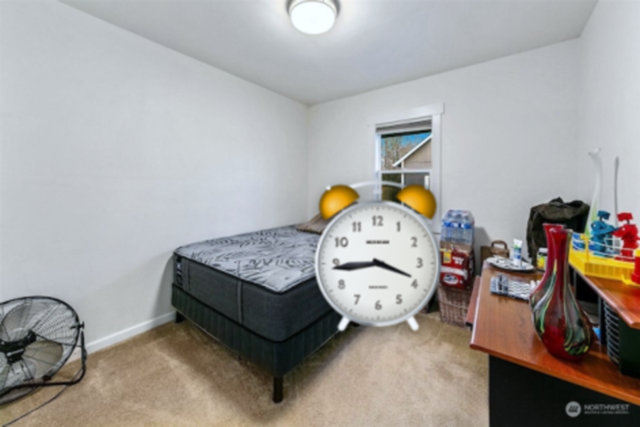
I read **3:44**
